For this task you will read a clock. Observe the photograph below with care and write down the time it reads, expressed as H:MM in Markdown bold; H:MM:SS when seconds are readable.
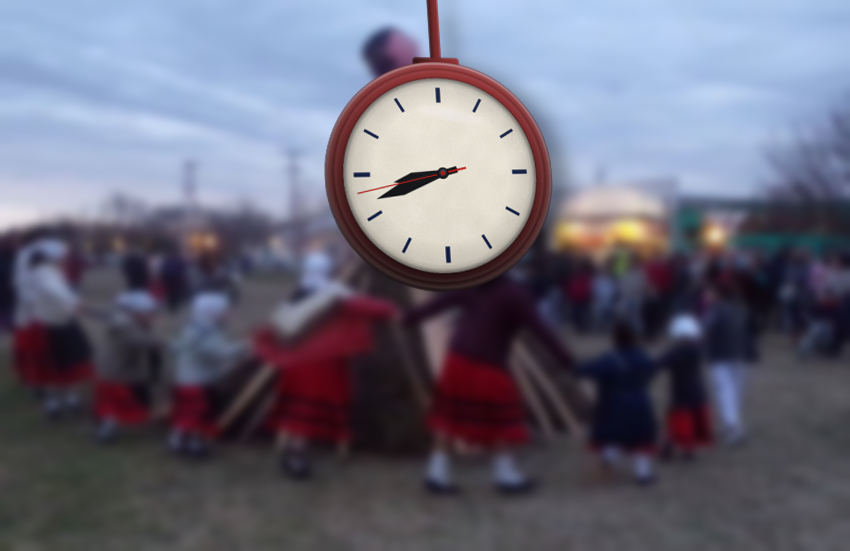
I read **8:41:43**
